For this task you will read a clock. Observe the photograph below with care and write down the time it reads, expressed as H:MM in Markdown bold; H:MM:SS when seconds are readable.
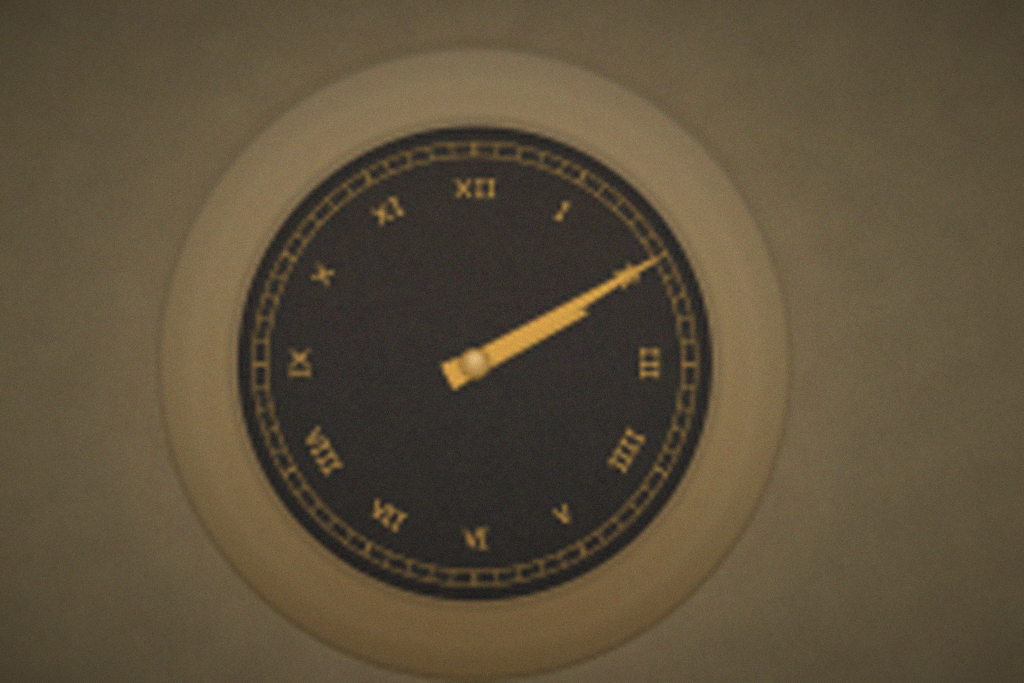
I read **2:10**
